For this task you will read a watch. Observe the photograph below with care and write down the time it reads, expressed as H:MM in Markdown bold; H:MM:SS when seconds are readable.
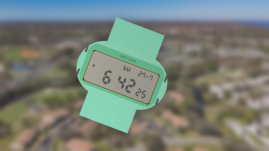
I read **6:42:25**
